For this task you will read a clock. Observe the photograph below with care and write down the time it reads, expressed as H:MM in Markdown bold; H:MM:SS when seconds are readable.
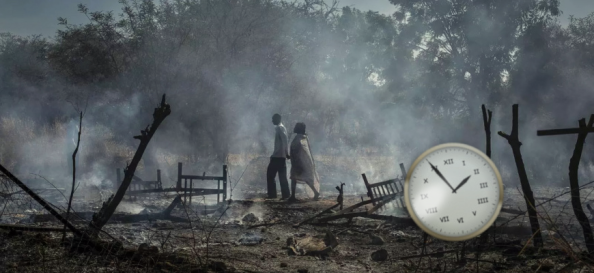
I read **1:55**
